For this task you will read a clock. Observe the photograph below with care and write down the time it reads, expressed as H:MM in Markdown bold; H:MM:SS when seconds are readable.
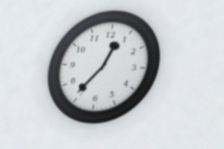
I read **12:36**
